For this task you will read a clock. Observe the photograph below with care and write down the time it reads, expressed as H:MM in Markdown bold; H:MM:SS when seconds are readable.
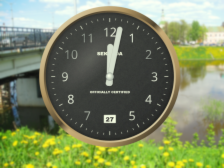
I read **12:02**
